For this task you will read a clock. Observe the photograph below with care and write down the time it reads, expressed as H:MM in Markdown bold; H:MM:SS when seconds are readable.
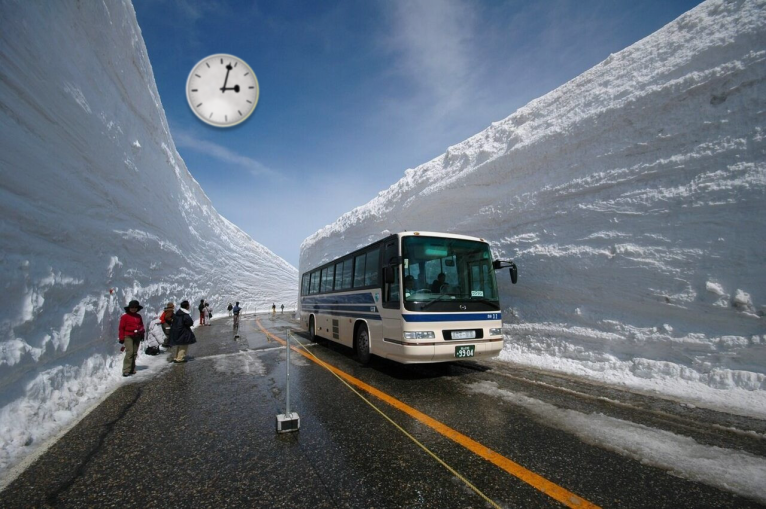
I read **3:03**
